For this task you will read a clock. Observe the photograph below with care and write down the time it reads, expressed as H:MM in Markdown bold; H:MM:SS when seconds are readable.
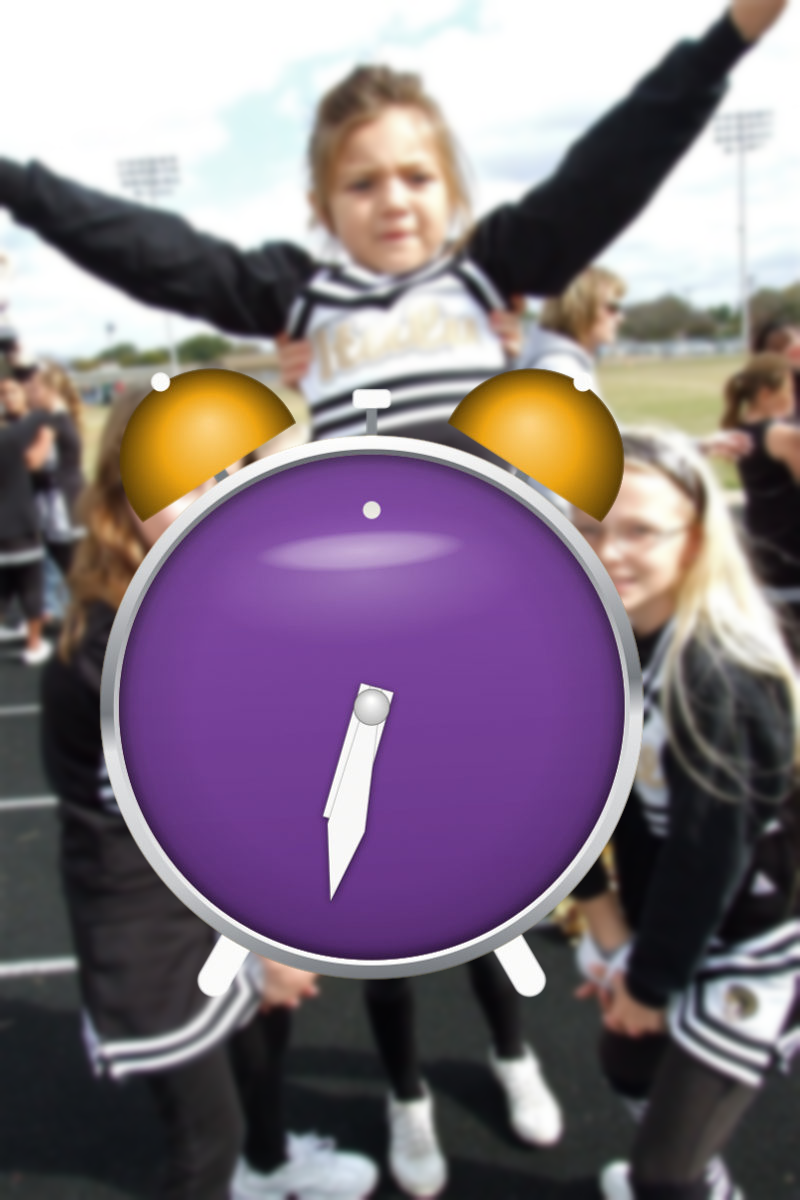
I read **6:32**
